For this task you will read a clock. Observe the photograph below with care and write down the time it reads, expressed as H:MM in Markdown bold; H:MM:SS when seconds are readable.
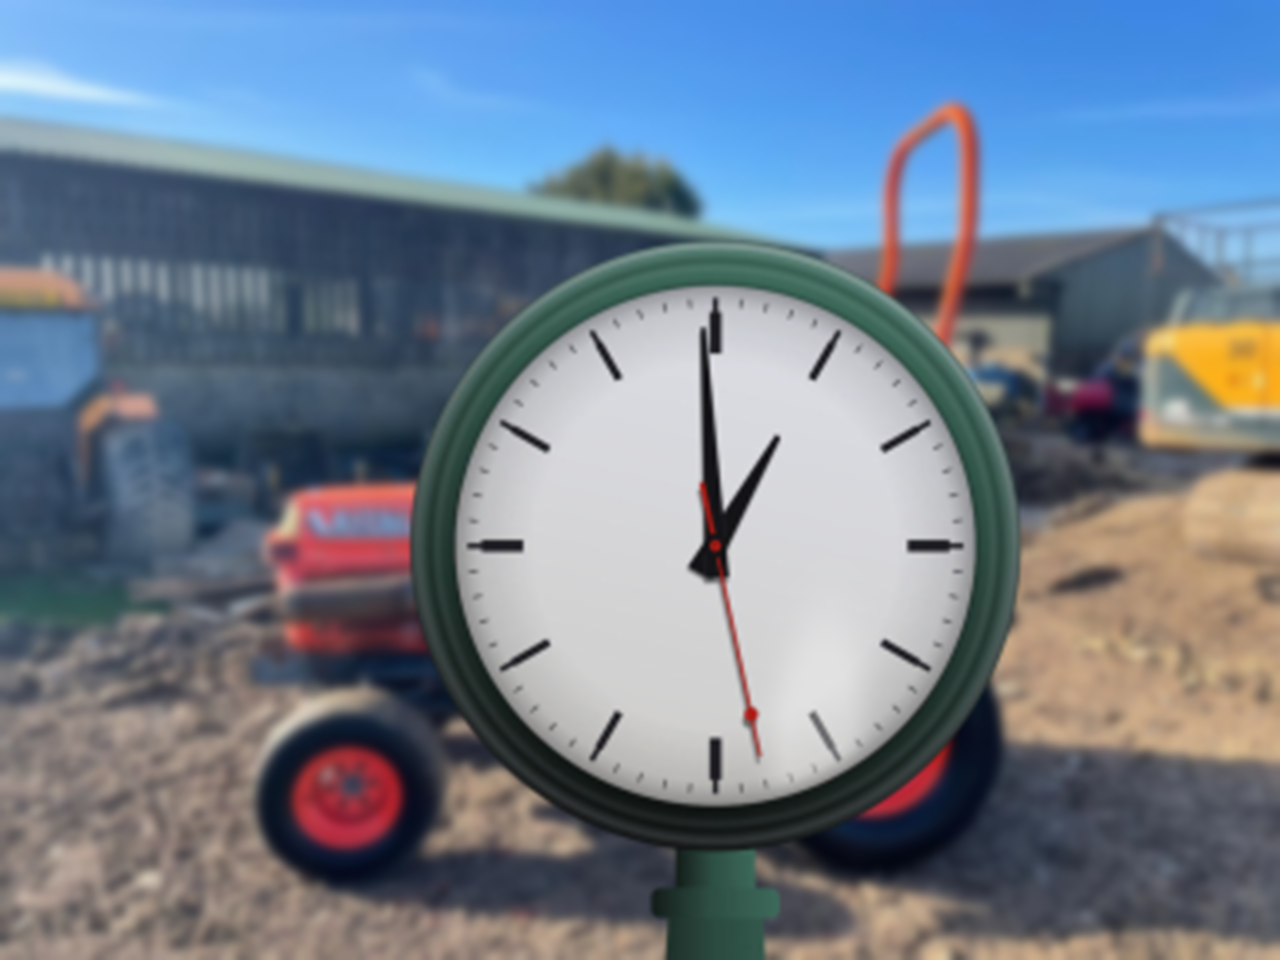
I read **12:59:28**
